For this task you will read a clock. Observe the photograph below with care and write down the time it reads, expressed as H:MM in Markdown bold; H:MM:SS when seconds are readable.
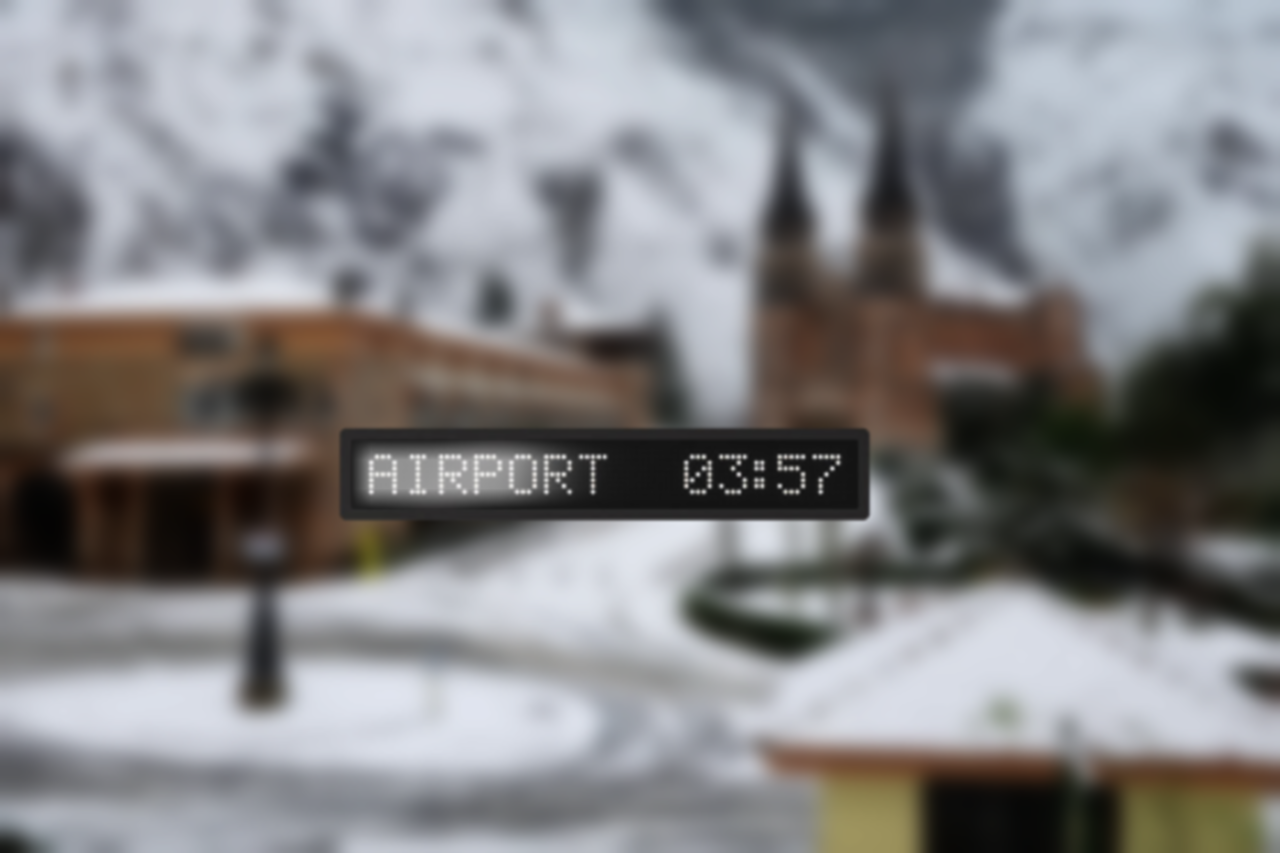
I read **3:57**
